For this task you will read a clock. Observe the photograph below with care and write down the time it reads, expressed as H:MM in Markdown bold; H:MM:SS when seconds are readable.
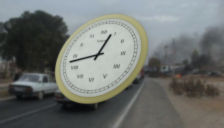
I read **12:43**
